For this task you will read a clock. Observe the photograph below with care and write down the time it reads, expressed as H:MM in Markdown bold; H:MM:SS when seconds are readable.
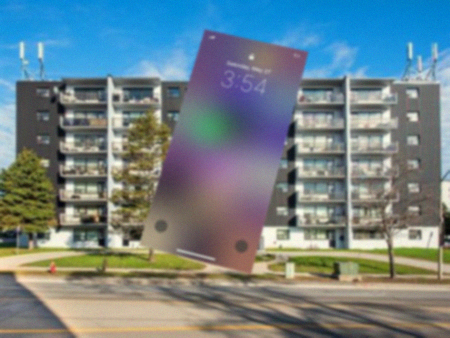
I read **3:54**
